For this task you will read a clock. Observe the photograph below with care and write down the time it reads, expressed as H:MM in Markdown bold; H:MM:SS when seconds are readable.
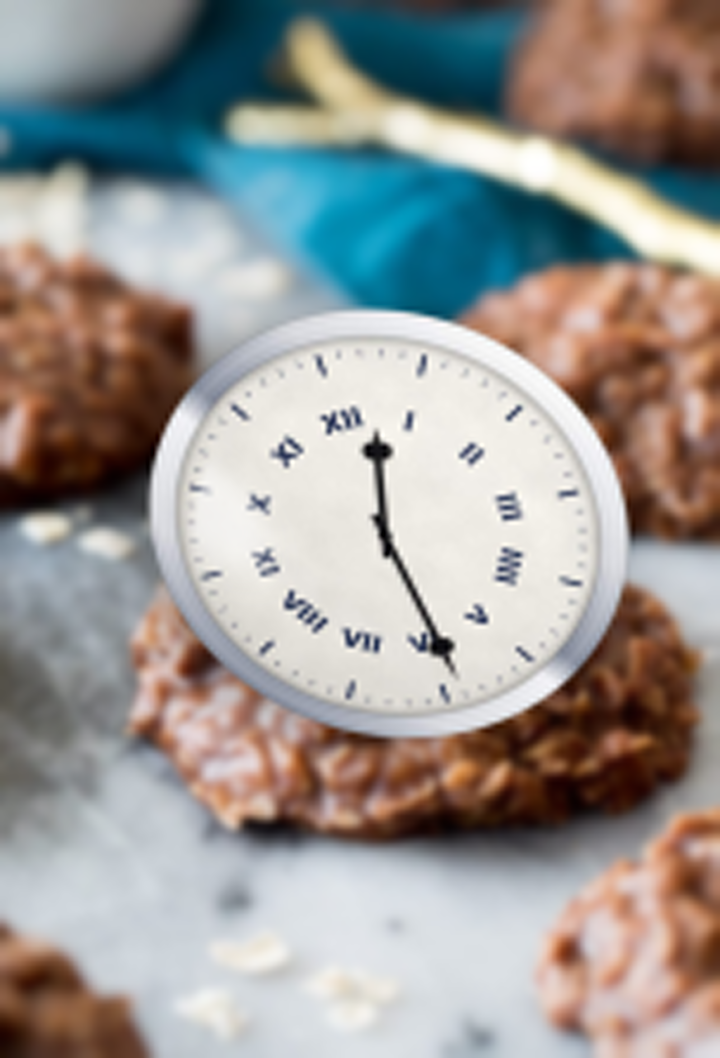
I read **12:29**
